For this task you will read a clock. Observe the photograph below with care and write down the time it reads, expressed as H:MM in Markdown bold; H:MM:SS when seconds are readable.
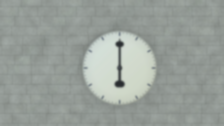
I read **6:00**
